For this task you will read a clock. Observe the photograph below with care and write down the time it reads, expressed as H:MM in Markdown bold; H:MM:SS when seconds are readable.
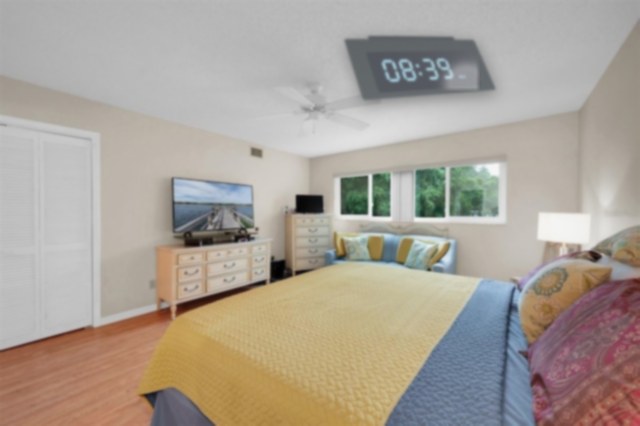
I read **8:39**
